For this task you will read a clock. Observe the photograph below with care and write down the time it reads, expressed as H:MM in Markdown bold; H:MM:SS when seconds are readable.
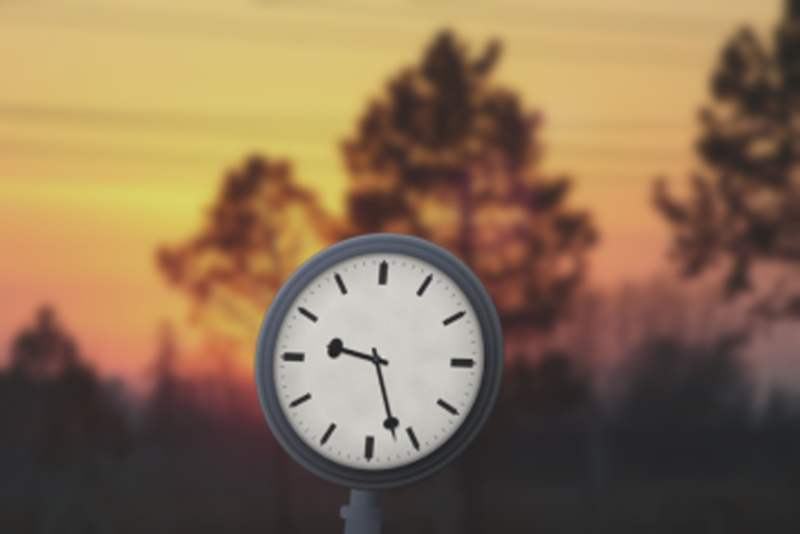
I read **9:27**
